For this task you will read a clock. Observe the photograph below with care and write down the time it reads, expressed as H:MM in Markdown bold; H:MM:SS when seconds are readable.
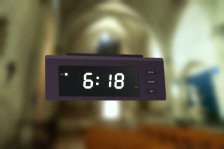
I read **6:18**
